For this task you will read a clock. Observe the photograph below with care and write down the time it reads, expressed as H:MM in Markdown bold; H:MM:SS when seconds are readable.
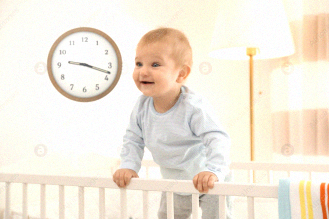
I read **9:18**
